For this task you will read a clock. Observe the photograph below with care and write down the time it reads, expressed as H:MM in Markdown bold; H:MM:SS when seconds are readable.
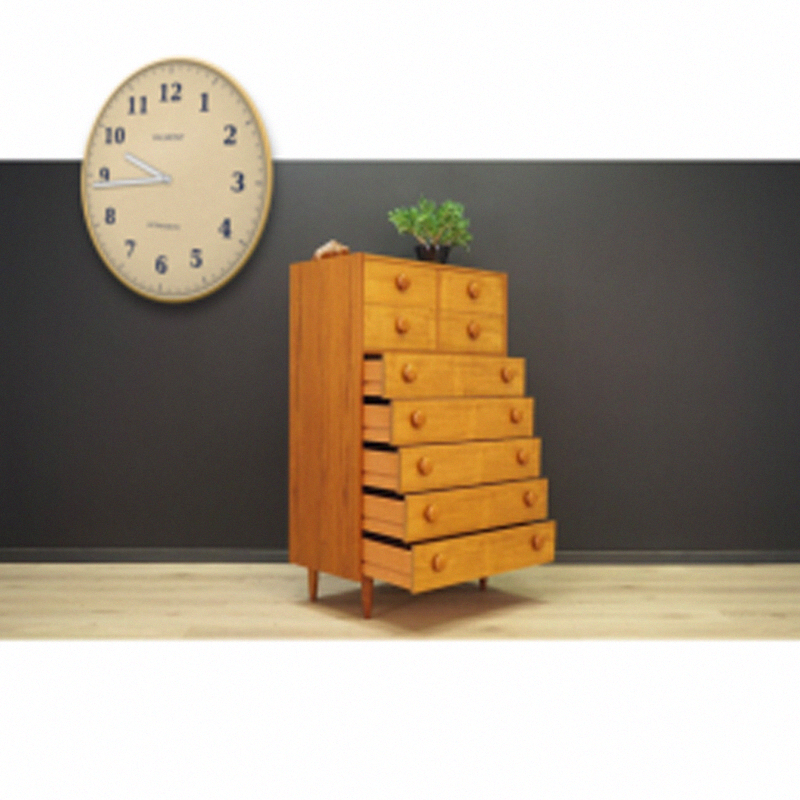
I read **9:44**
